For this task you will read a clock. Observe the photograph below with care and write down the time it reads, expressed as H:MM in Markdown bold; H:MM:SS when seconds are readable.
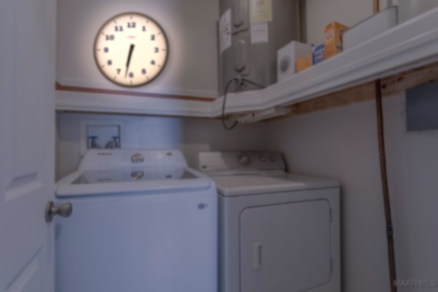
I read **6:32**
